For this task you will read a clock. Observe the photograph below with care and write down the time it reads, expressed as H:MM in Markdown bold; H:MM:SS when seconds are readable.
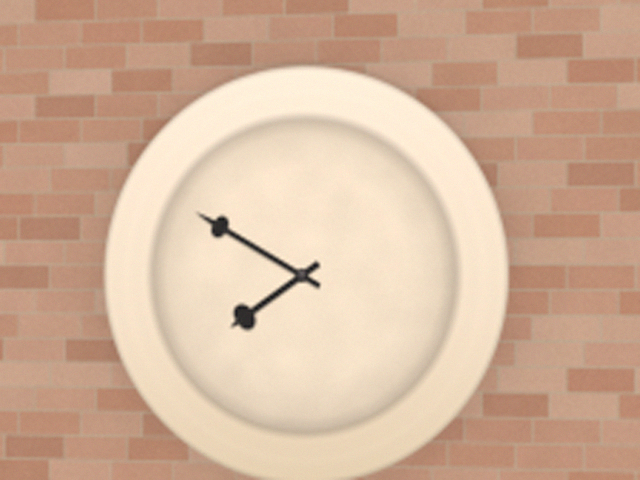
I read **7:50**
